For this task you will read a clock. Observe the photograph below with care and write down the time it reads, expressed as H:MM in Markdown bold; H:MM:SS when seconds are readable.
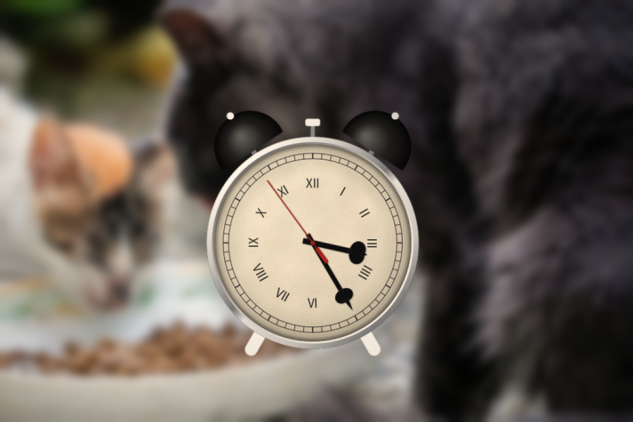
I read **3:24:54**
